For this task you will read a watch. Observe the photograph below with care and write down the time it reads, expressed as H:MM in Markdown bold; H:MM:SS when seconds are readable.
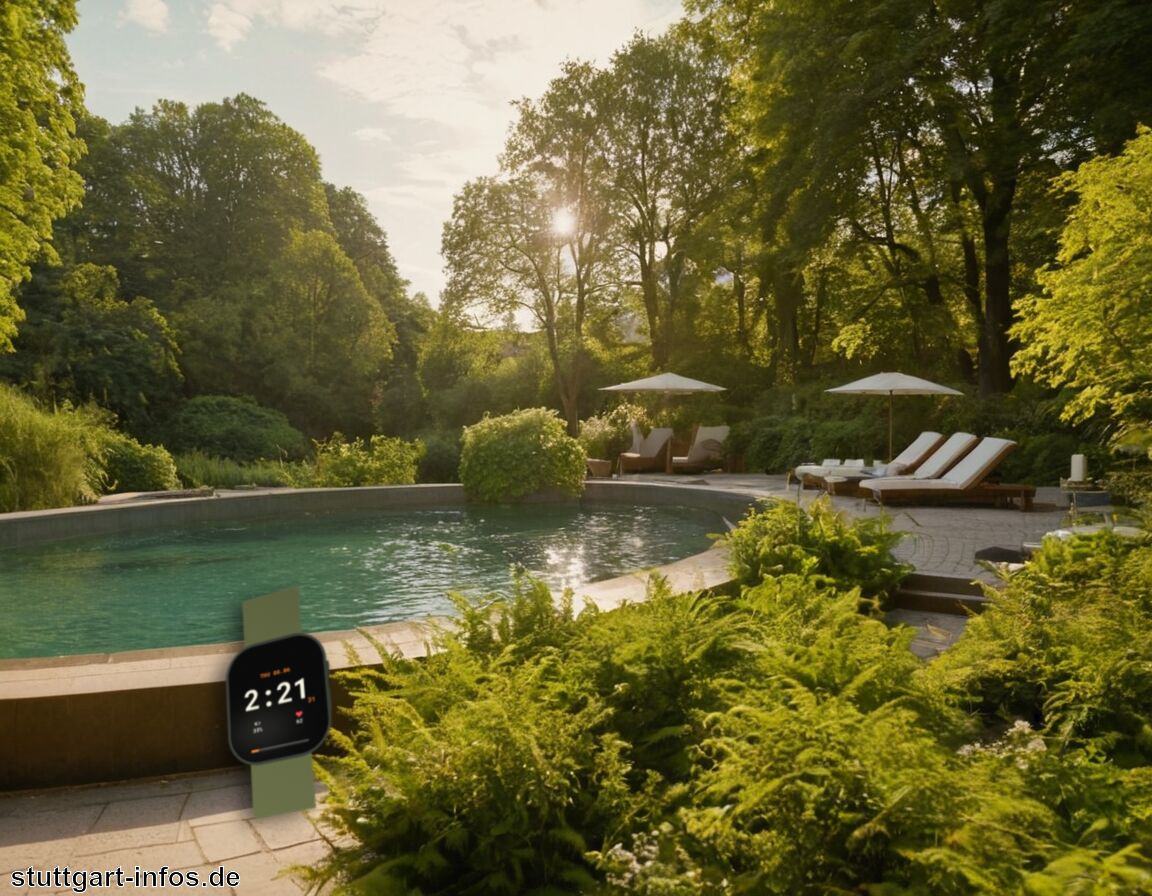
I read **2:21**
